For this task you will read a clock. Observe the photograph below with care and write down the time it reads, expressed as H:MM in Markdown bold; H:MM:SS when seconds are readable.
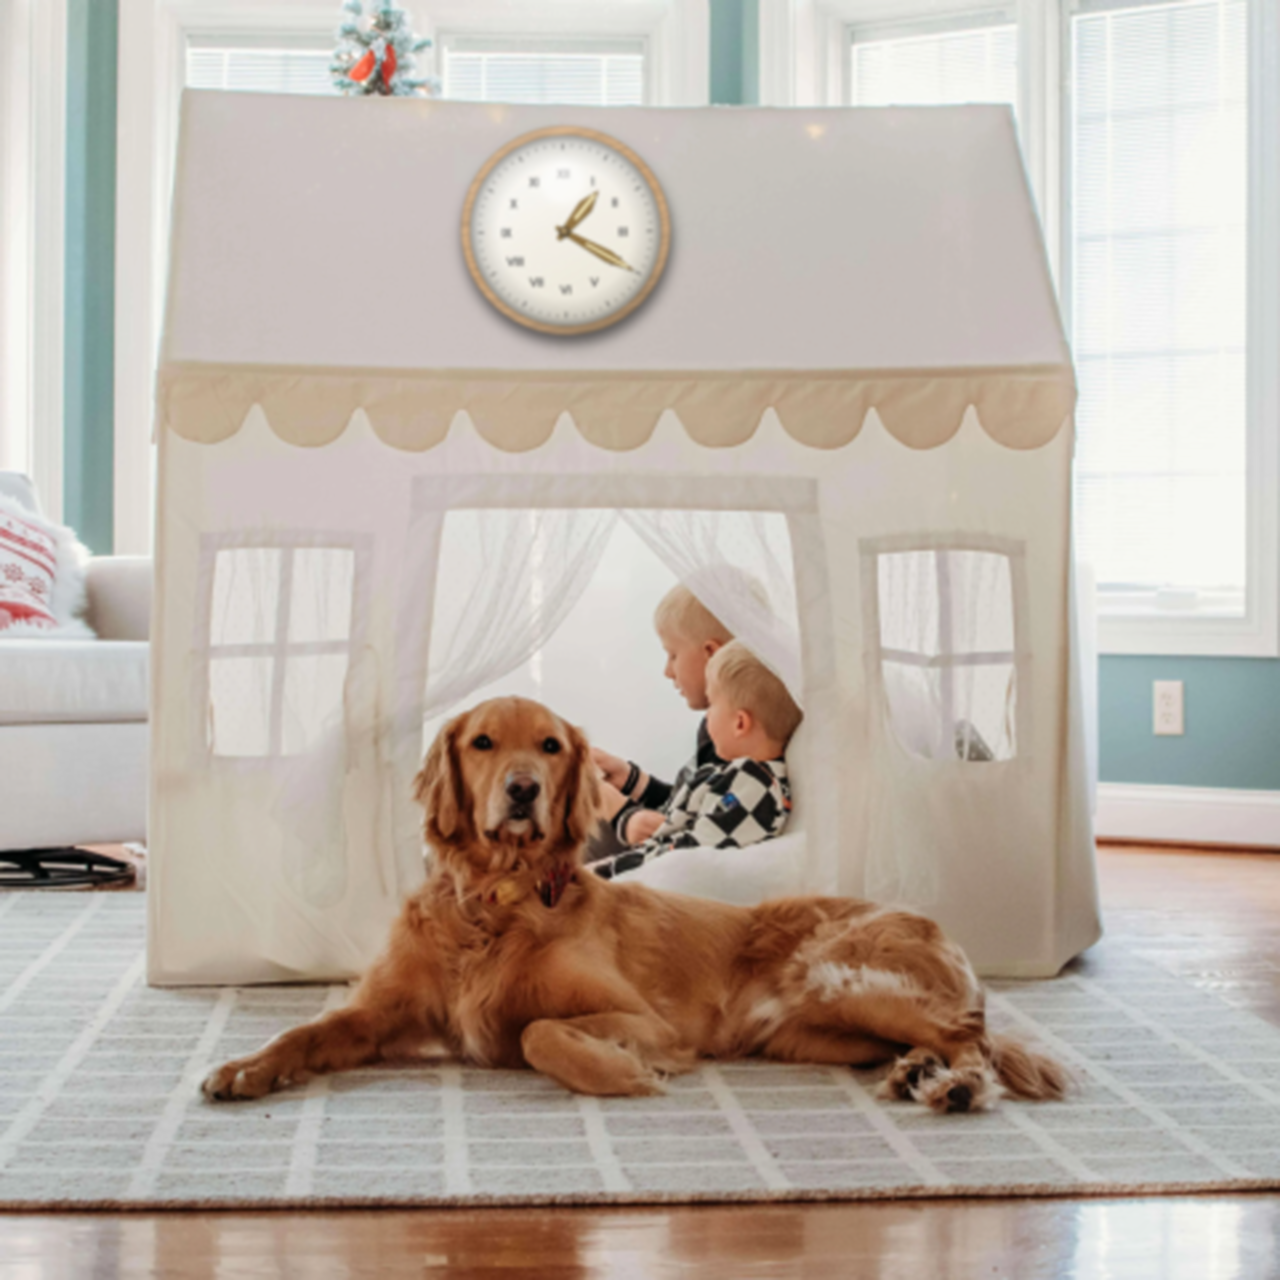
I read **1:20**
